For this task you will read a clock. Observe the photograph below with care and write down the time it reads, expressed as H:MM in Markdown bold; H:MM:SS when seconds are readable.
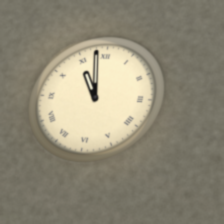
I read **10:58**
